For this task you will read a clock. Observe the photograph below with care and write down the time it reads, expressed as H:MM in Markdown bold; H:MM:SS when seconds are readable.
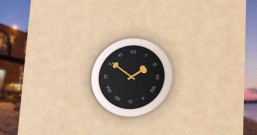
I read **1:51**
